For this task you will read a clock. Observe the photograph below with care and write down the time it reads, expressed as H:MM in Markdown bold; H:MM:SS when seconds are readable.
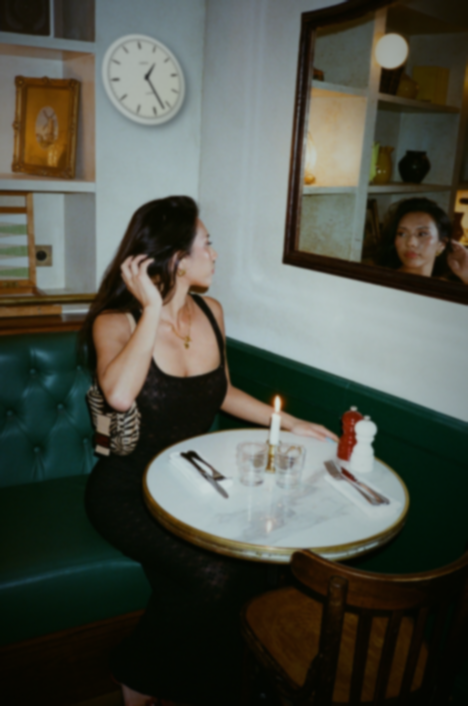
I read **1:27**
